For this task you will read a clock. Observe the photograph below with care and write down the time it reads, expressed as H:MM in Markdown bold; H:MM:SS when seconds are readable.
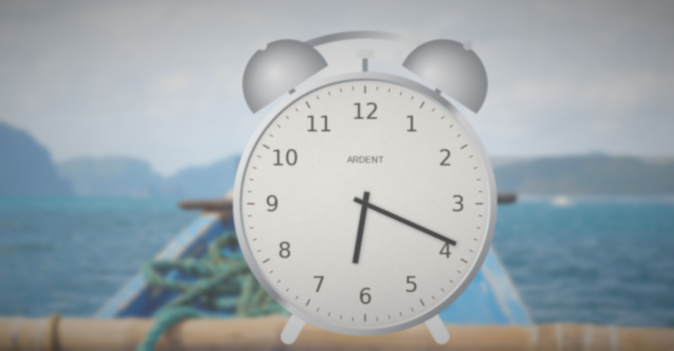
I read **6:19**
